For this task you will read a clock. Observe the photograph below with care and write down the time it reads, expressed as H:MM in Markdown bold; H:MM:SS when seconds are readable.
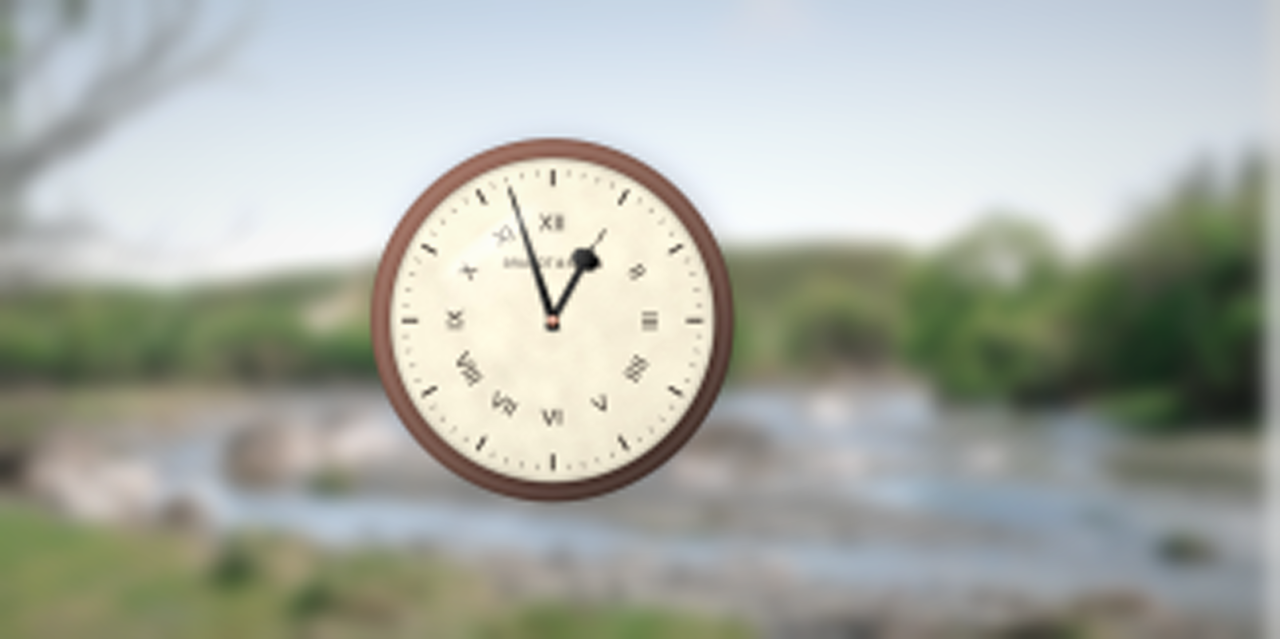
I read **12:57**
